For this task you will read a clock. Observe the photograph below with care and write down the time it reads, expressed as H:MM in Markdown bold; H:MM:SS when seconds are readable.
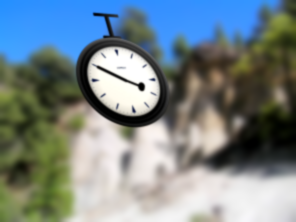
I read **3:50**
